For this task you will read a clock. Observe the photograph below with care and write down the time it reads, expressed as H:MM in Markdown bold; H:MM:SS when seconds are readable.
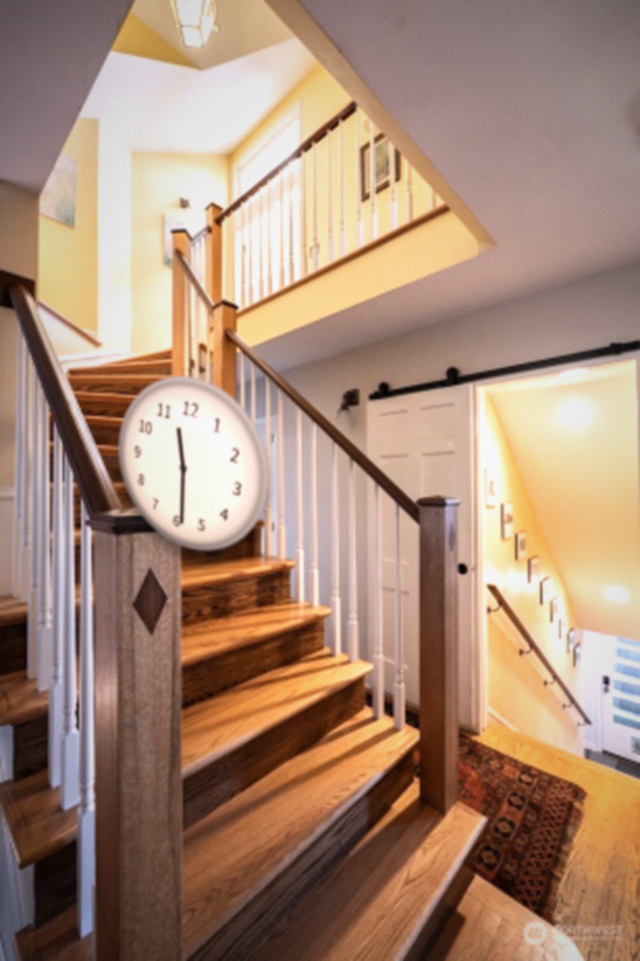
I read **11:29**
